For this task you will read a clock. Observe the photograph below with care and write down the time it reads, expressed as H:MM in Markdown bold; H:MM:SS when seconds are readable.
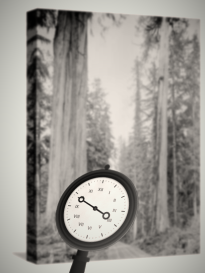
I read **3:49**
